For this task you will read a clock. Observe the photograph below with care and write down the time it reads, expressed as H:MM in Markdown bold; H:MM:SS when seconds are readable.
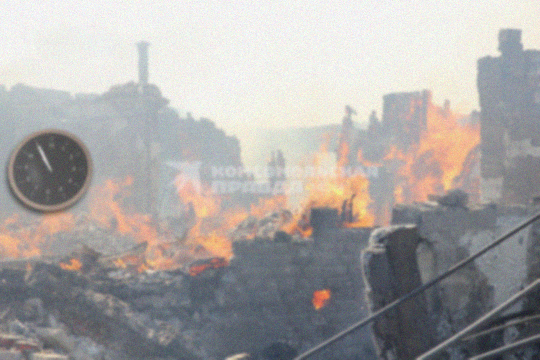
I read **10:55**
